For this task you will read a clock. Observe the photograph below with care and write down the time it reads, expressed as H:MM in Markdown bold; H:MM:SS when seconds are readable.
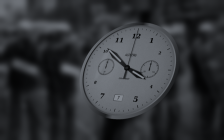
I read **3:51**
